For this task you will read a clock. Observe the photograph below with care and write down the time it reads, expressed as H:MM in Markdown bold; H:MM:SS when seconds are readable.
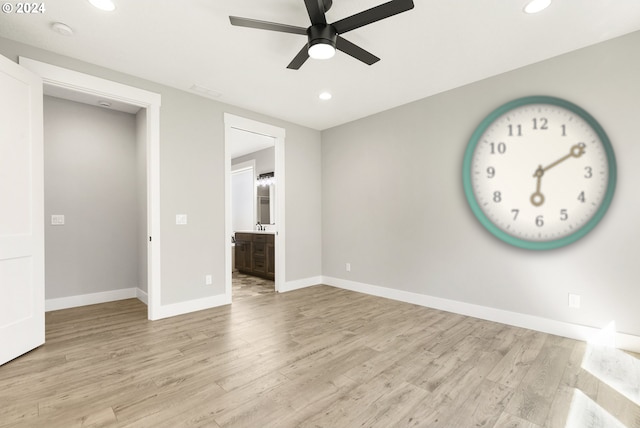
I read **6:10**
